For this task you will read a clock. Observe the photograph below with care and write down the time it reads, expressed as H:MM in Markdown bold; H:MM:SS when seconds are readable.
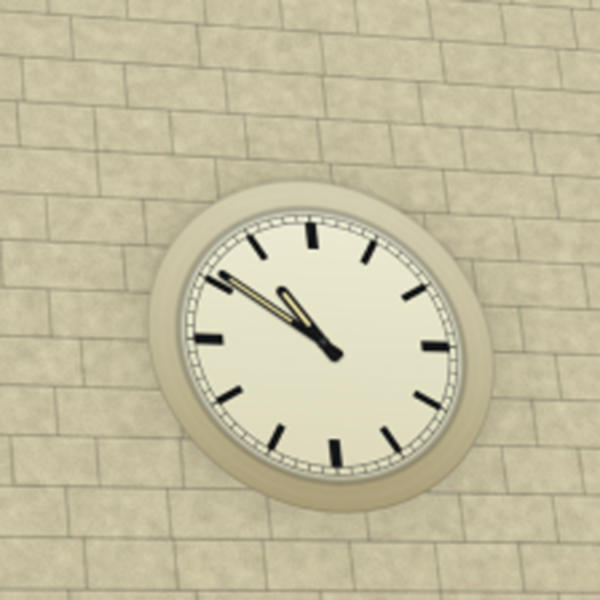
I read **10:51**
